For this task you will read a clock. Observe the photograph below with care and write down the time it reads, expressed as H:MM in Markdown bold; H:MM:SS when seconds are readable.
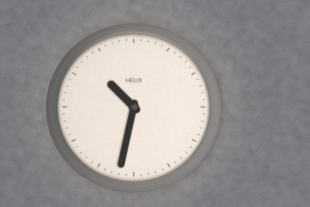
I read **10:32**
